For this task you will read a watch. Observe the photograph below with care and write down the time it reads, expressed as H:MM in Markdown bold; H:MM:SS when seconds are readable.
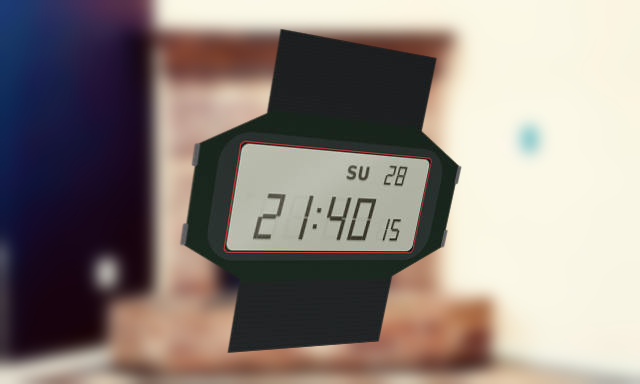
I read **21:40:15**
